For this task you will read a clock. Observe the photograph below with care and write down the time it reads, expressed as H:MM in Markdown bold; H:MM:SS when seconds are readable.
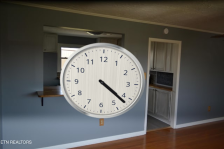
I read **4:22**
